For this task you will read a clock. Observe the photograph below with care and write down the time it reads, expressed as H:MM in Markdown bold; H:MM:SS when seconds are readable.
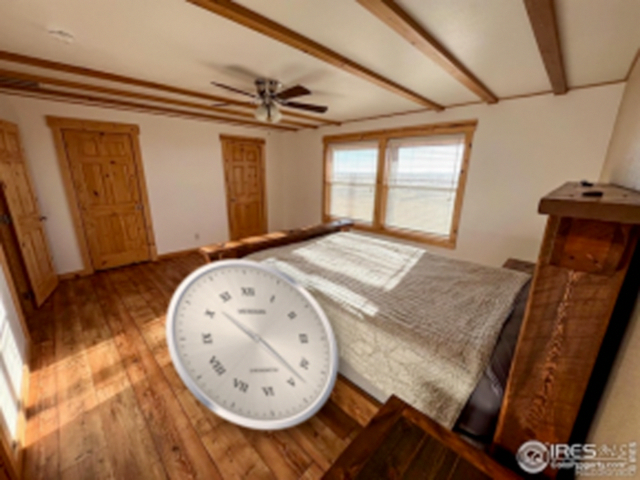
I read **10:23**
